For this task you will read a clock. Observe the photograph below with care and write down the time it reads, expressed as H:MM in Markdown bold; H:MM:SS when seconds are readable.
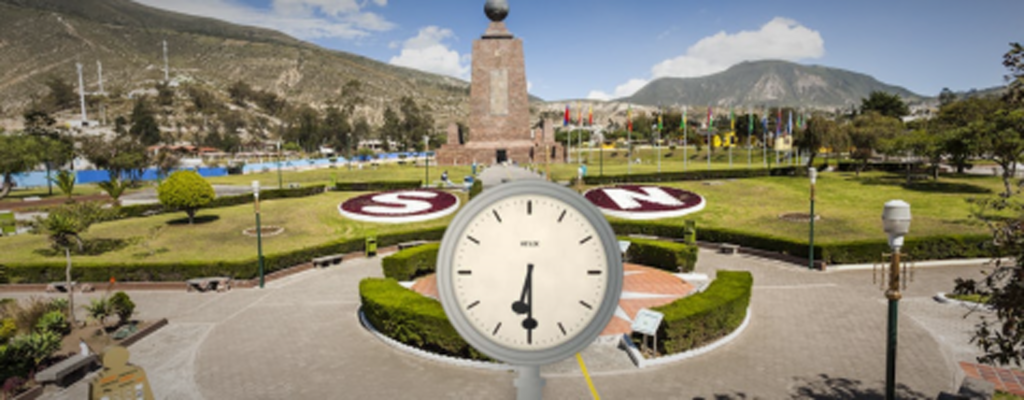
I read **6:30**
